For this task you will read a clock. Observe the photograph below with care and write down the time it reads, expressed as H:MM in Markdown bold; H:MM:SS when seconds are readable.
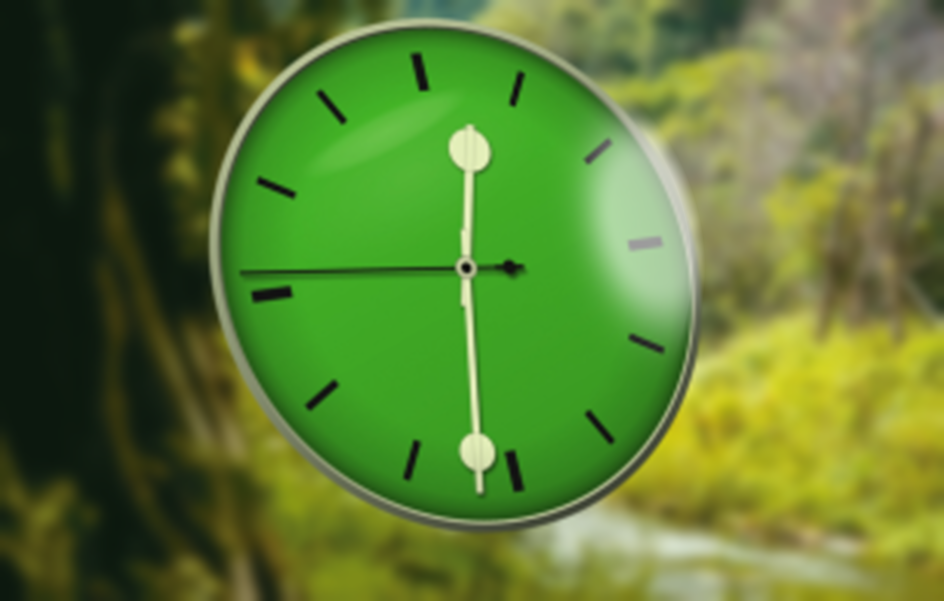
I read **12:31:46**
